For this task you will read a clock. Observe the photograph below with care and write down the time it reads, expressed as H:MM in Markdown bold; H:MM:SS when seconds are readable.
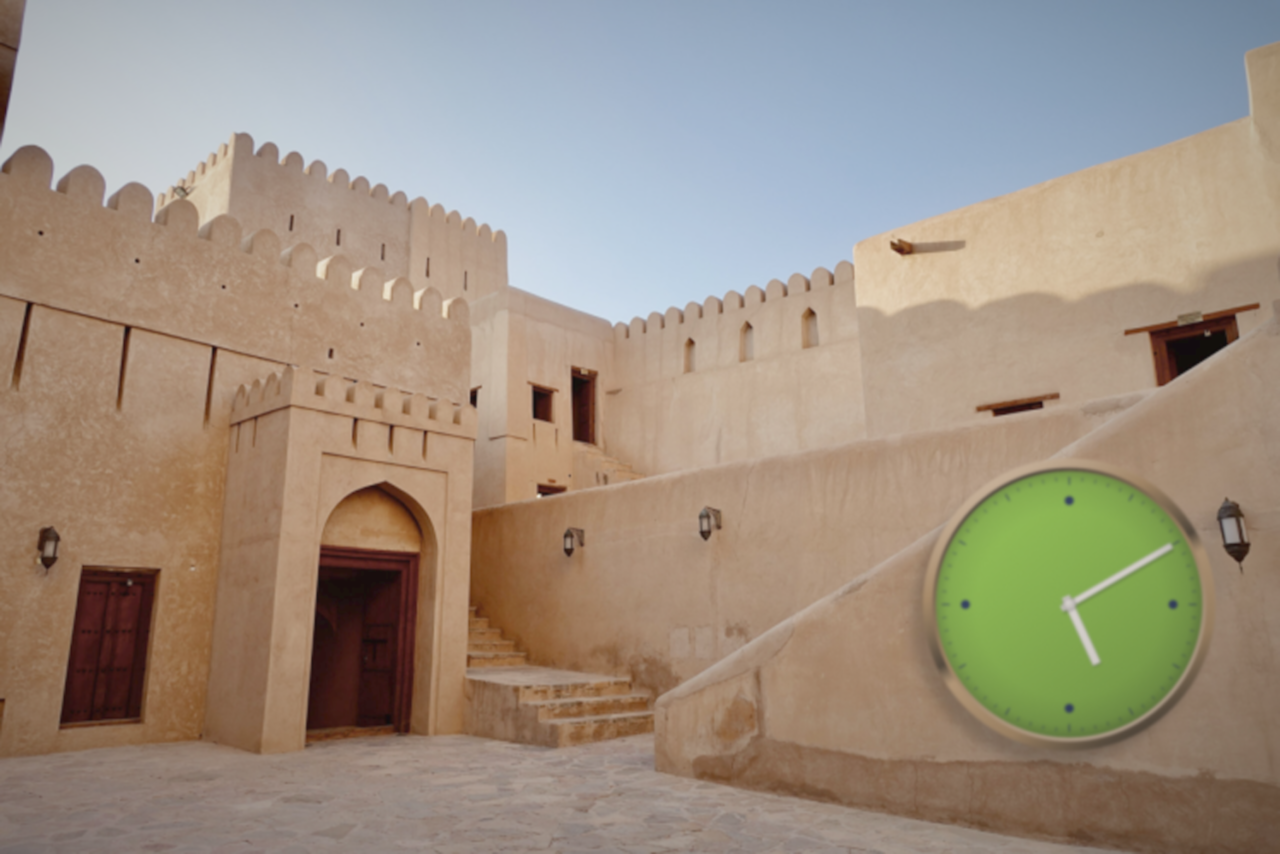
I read **5:10**
